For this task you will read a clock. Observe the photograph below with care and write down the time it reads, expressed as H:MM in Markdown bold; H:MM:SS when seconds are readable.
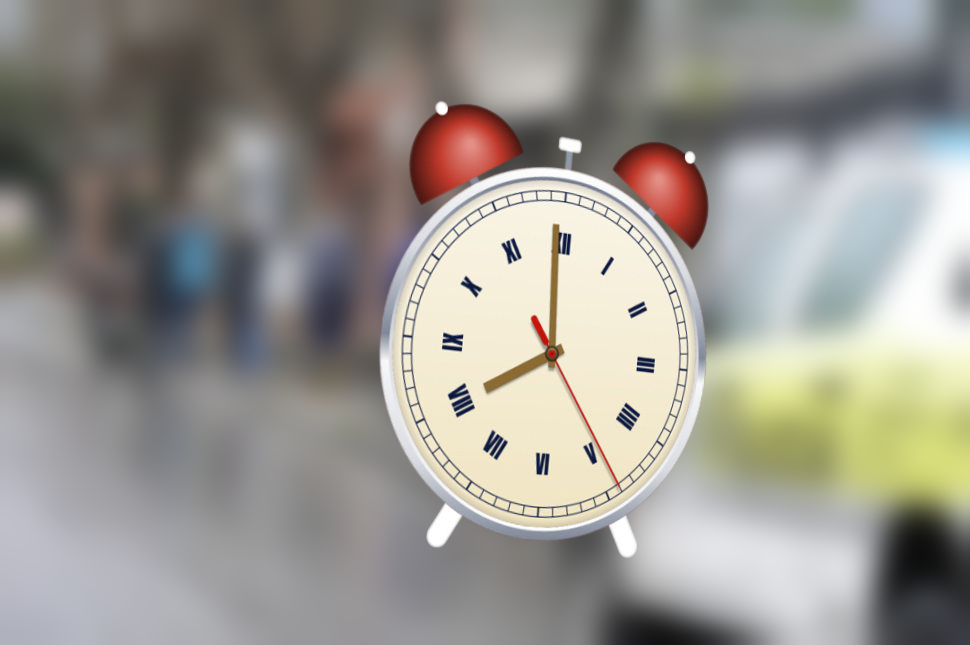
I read **7:59:24**
